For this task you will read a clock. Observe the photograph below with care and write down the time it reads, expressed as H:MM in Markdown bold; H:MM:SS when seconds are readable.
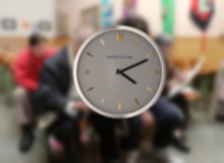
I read **4:11**
